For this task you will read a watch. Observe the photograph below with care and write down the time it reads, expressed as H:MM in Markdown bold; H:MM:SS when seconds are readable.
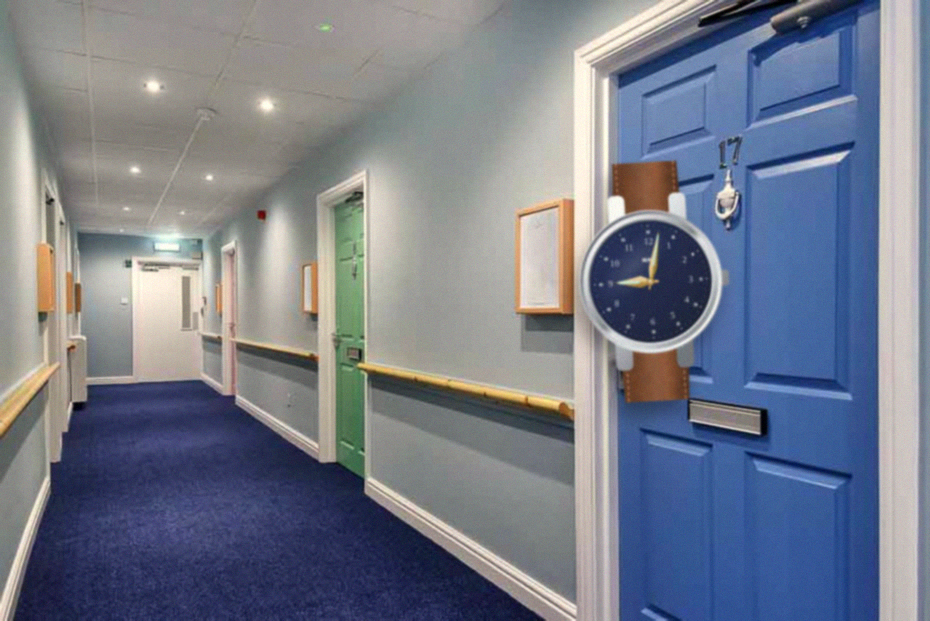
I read **9:02**
